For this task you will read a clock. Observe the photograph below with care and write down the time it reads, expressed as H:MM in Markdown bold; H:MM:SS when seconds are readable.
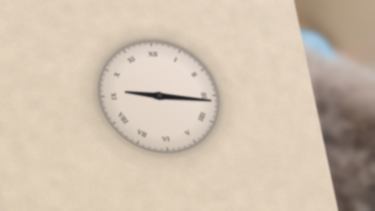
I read **9:16**
